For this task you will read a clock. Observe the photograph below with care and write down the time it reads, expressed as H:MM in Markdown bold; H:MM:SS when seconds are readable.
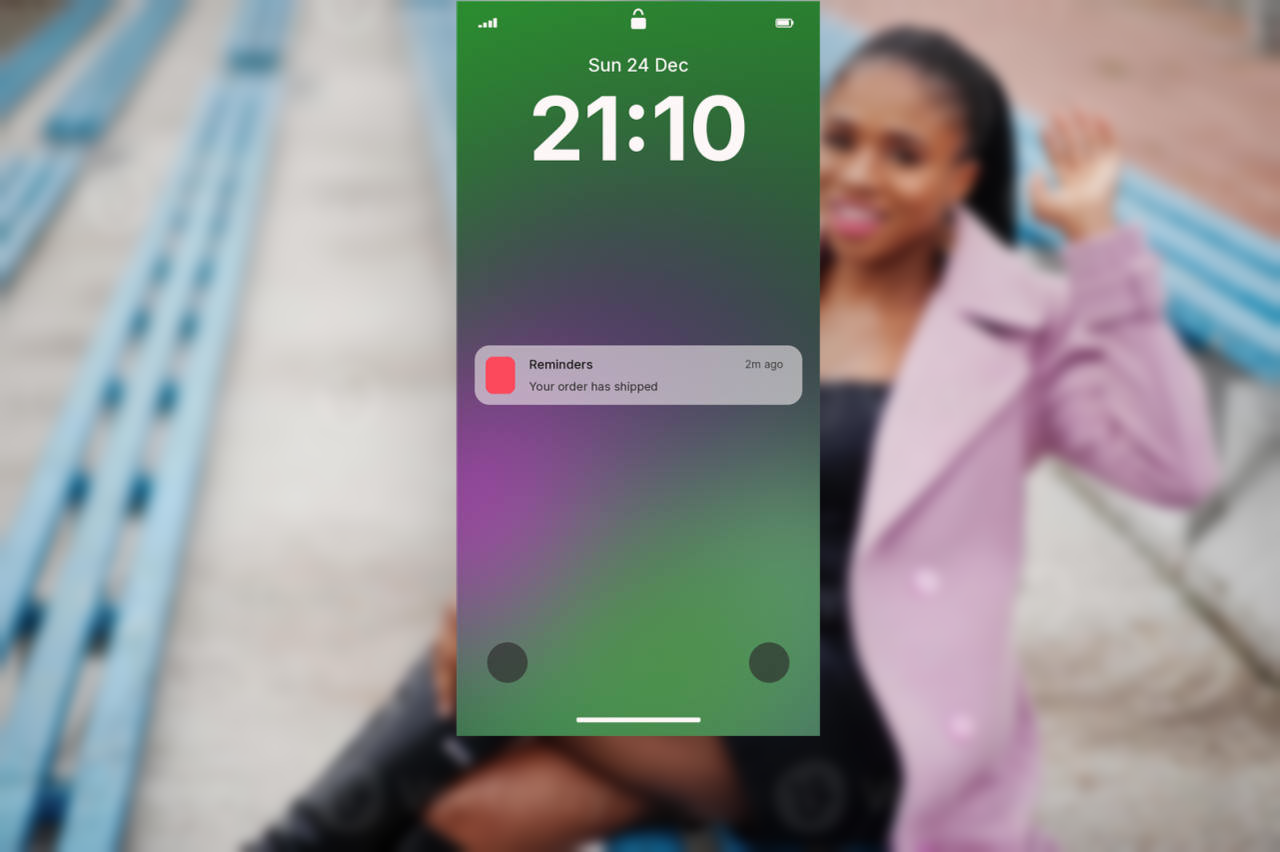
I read **21:10**
